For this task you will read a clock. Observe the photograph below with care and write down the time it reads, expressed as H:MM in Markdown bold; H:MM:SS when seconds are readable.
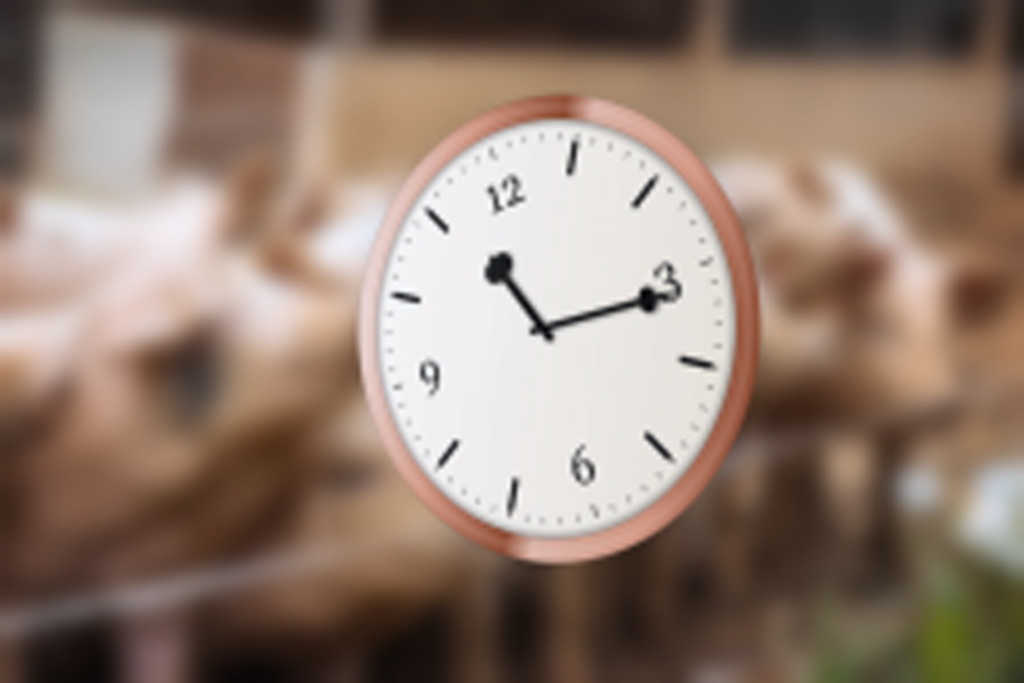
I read **11:16**
